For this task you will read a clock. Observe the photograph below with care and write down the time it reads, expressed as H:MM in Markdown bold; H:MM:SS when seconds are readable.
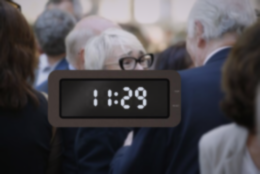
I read **11:29**
